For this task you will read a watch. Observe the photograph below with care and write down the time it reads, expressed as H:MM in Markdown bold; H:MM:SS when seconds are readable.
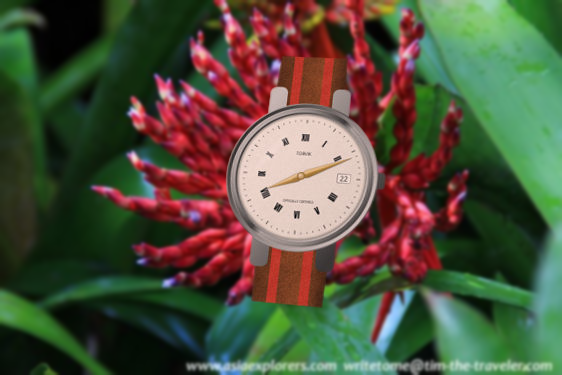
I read **8:11**
